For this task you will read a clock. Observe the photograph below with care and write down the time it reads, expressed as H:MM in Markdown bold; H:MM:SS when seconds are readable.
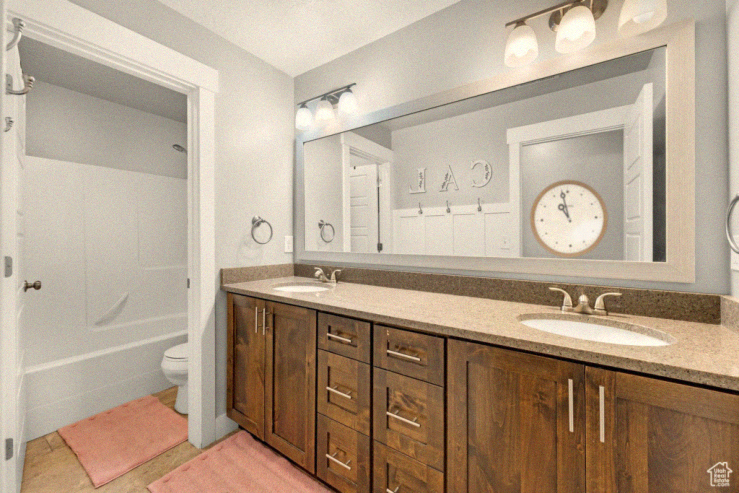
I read **10:58**
